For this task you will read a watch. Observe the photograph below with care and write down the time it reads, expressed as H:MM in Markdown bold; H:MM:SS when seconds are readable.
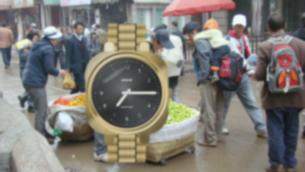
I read **7:15**
